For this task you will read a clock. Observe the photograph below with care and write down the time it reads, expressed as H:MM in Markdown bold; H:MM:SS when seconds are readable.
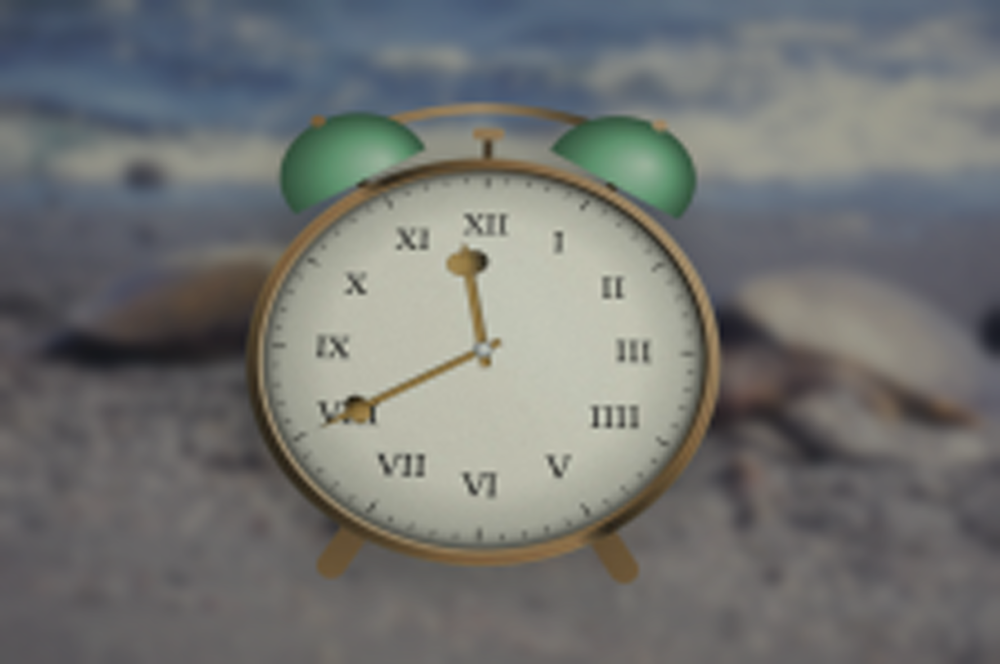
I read **11:40**
